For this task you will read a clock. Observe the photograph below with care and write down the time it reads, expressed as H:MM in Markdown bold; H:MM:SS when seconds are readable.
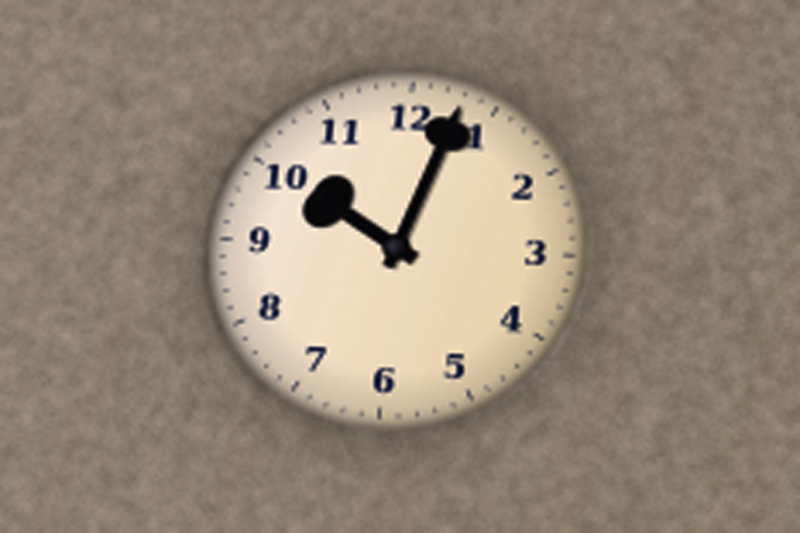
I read **10:03**
